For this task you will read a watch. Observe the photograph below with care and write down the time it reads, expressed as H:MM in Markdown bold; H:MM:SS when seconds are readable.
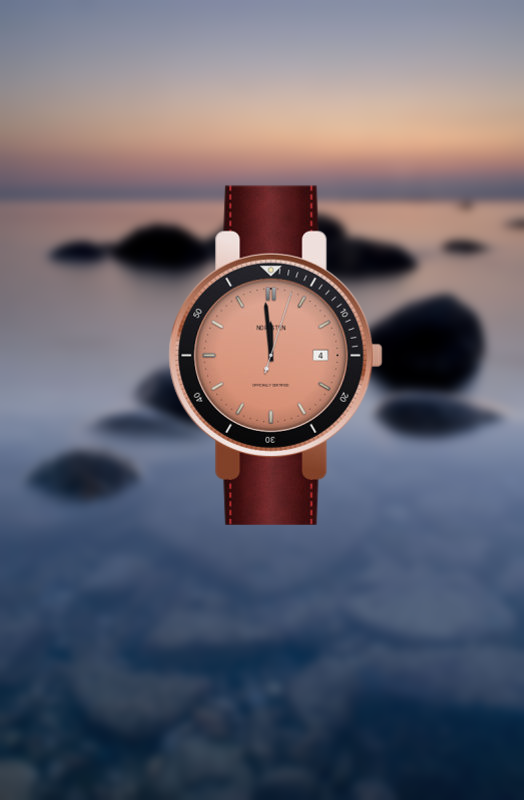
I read **11:59:03**
